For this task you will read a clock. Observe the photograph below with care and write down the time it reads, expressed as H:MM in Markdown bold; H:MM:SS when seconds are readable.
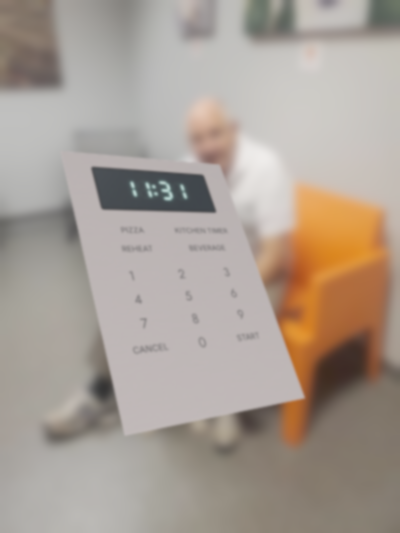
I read **11:31**
